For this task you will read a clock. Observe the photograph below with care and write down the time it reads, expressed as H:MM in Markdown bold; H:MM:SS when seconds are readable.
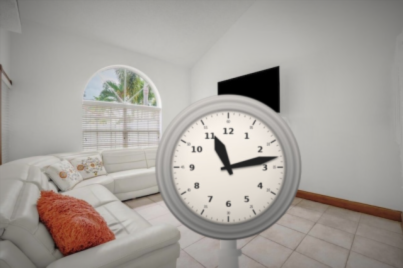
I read **11:13**
